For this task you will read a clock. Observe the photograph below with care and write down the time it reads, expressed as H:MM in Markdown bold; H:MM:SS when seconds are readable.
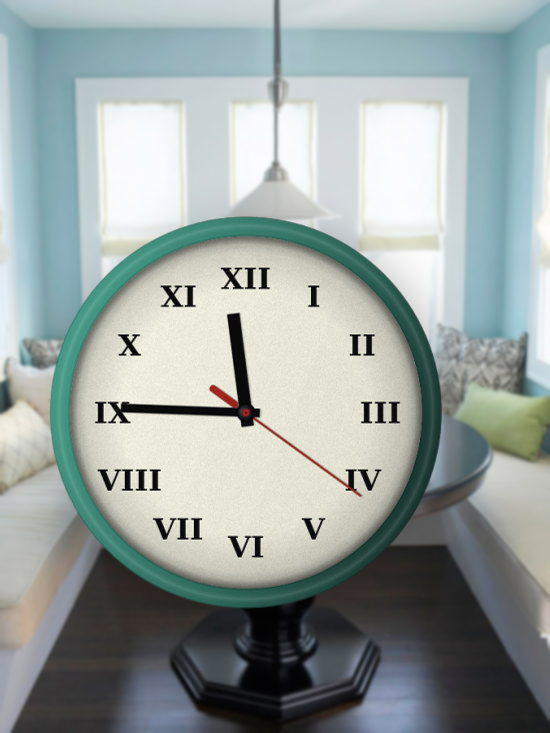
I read **11:45:21**
